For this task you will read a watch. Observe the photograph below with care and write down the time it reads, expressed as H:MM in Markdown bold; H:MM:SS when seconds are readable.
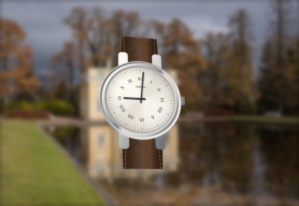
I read **9:01**
